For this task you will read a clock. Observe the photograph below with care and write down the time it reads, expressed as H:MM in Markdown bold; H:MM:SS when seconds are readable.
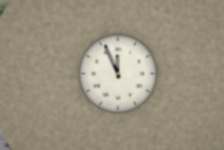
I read **11:56**
